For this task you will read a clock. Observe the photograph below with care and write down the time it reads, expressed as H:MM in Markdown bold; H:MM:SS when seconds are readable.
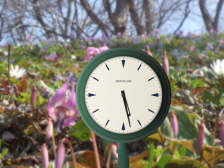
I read **5:28**
